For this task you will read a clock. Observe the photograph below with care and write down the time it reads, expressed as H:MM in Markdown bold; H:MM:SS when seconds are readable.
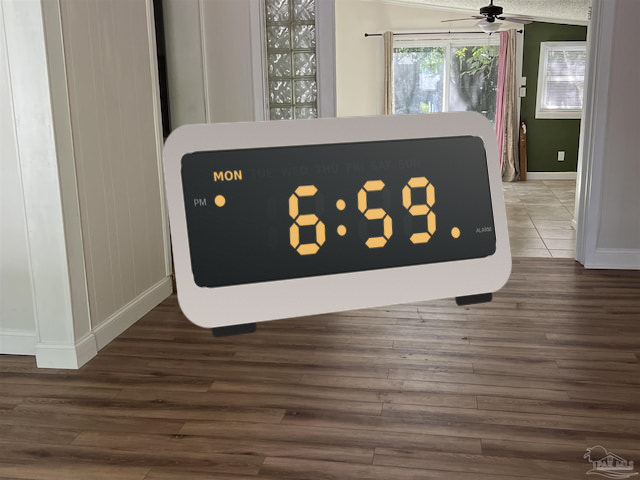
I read **6:59**
